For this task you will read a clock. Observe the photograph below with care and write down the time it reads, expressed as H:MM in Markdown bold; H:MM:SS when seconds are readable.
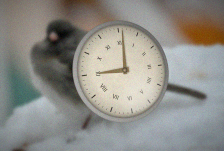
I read **9:01**
